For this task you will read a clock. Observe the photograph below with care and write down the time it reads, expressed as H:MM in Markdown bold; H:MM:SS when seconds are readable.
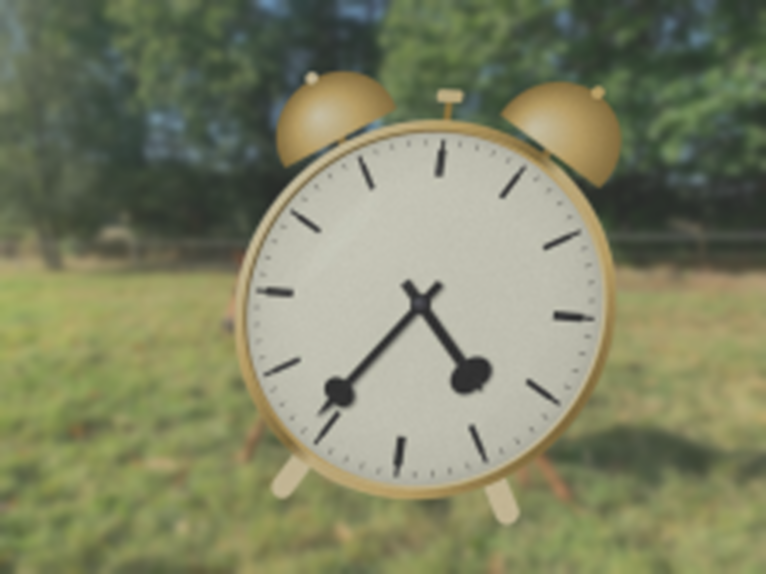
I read **4:36**
